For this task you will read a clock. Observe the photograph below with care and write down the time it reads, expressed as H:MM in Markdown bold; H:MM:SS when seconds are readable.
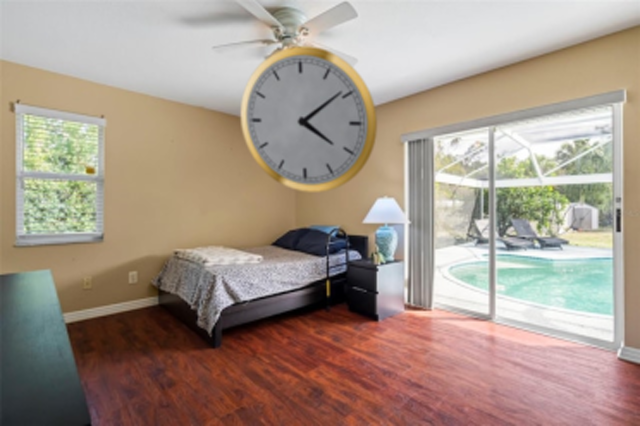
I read **4:09**
